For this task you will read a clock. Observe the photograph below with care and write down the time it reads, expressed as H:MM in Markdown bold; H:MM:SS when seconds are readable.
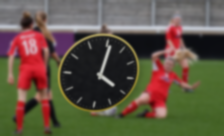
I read **4:01**
